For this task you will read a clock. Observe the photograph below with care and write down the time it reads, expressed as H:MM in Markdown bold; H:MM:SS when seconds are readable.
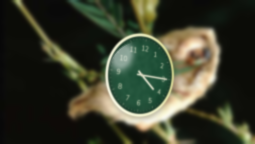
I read **4:15**
